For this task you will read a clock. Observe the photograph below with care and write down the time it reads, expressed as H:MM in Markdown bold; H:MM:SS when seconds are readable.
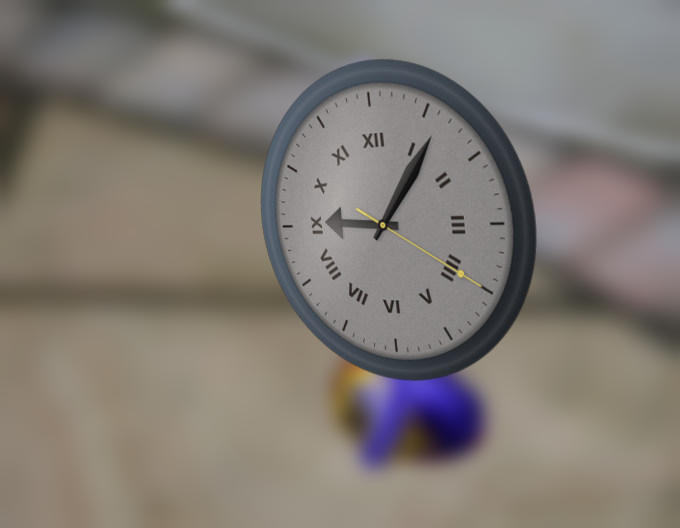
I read **9:06:20**
